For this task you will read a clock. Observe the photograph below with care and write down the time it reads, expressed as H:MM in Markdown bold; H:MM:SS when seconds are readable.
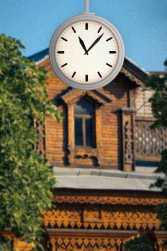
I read **11:07**
